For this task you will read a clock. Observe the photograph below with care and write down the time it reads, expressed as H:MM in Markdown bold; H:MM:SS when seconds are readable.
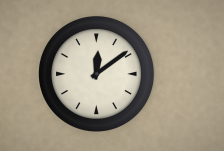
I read **12:09**
